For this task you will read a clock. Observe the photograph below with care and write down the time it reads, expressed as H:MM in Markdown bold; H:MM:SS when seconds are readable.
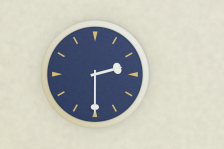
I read **2:30**
